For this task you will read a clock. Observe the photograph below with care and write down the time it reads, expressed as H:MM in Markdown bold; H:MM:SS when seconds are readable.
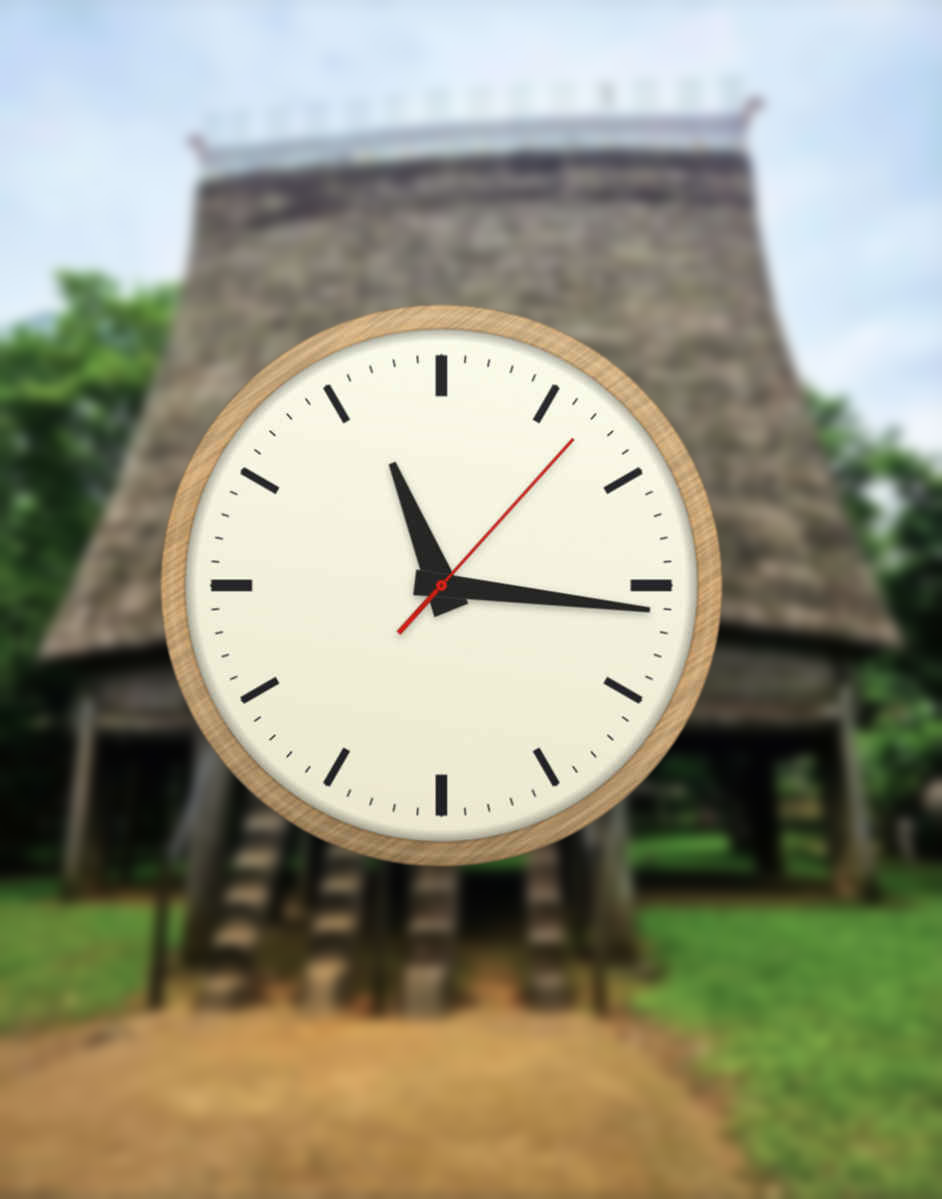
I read **11:16:07**
